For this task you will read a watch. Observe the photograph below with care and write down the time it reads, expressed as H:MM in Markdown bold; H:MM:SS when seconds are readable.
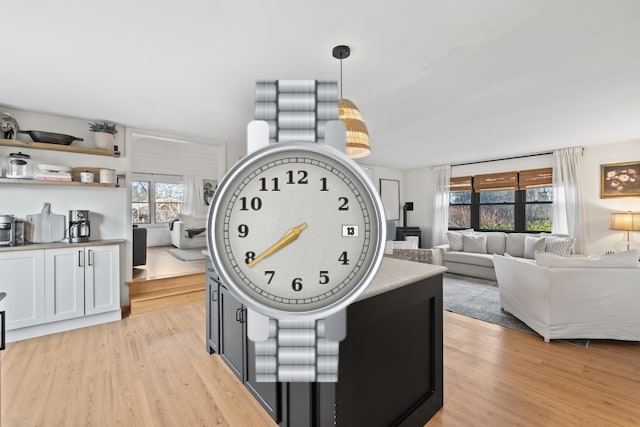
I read **7:39**
